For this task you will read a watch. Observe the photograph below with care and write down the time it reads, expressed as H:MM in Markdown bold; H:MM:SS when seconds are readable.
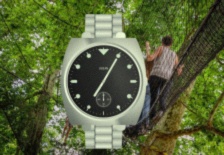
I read **7:05**
